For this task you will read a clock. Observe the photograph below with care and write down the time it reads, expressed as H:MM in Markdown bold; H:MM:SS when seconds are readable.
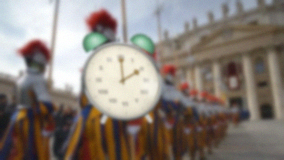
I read **2:00**
